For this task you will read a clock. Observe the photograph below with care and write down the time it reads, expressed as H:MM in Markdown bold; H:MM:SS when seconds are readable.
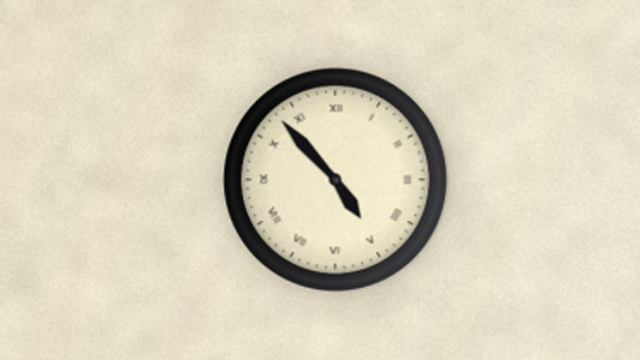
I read **4:53**
